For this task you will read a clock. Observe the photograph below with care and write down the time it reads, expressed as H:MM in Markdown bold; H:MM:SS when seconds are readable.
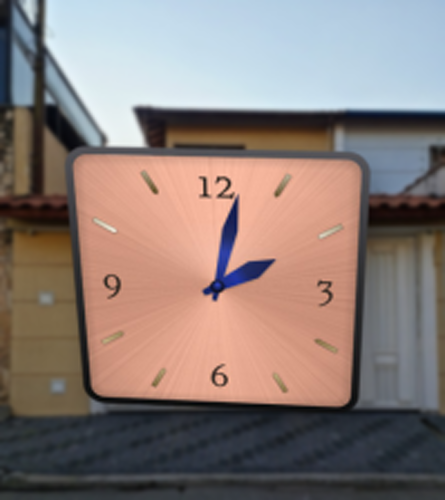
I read **2:02**
